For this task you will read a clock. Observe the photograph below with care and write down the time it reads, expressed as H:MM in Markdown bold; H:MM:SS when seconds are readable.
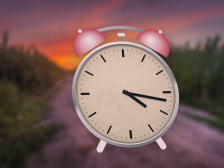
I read **4:17**
